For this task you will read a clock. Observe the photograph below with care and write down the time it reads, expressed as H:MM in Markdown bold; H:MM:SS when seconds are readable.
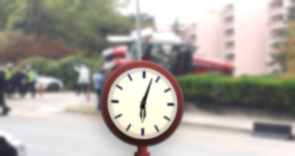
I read **6:03**
